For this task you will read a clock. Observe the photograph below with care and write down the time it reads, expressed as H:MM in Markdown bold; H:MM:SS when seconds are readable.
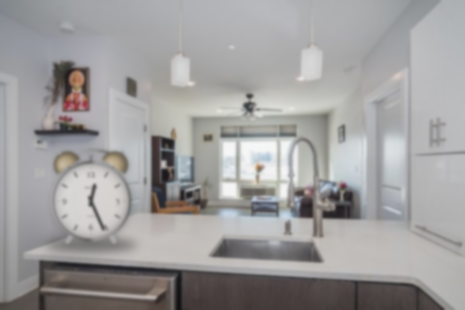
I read **12:26**
